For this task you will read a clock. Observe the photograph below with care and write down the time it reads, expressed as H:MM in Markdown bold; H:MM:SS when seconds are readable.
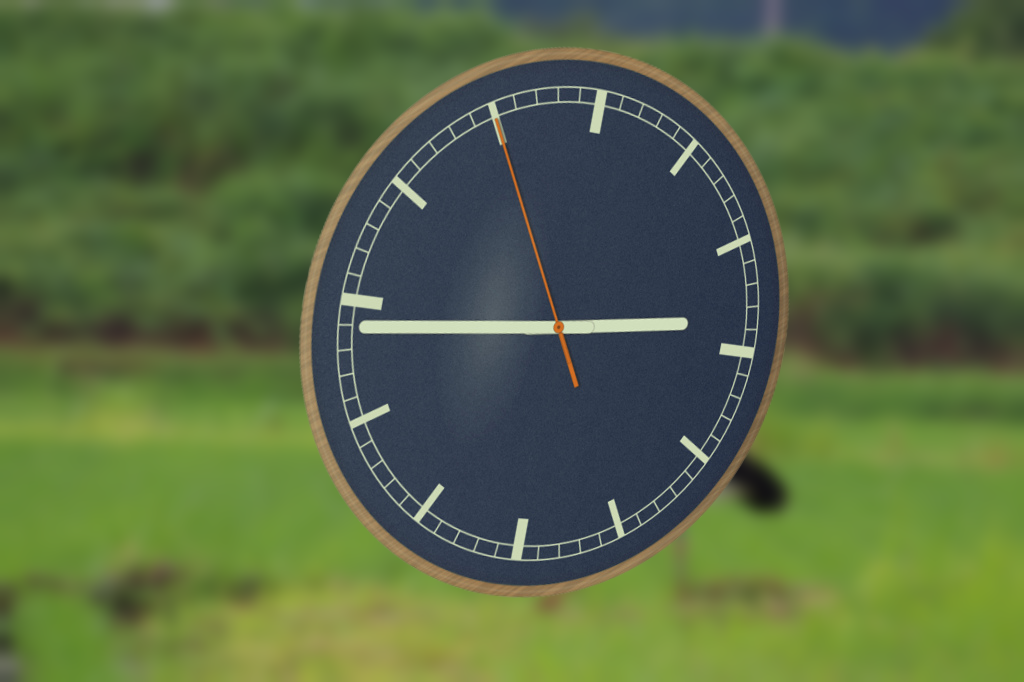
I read **2:43:55**
